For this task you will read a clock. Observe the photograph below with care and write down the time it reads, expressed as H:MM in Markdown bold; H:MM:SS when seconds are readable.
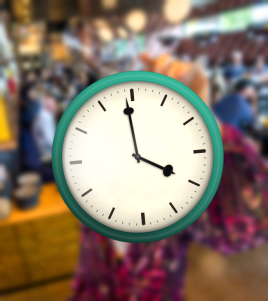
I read **3:59**
